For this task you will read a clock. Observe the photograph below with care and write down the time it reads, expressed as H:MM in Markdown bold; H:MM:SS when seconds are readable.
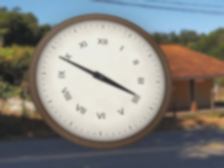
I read **3:49**
